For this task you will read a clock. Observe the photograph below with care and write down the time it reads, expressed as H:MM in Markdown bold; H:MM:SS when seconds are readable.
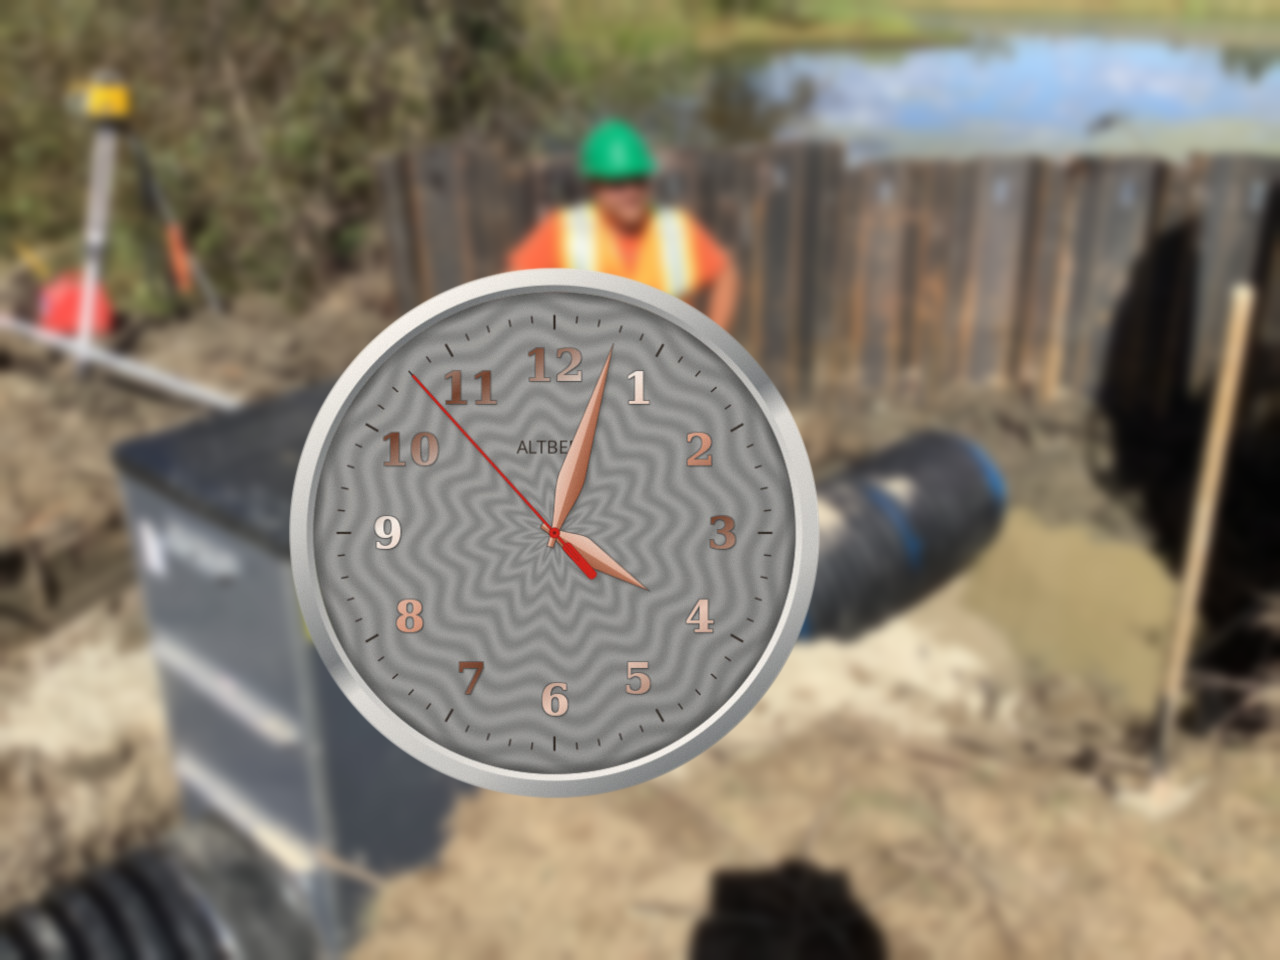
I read **4:02:53**
